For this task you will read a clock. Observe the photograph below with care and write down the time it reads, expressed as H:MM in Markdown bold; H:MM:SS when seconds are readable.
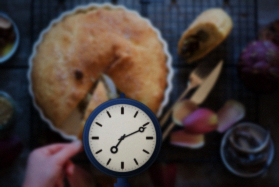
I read **7:11**
